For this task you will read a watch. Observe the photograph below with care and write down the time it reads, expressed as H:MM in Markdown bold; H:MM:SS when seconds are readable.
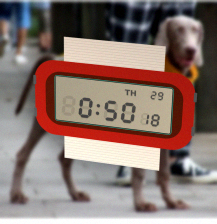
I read **0:50:18**
